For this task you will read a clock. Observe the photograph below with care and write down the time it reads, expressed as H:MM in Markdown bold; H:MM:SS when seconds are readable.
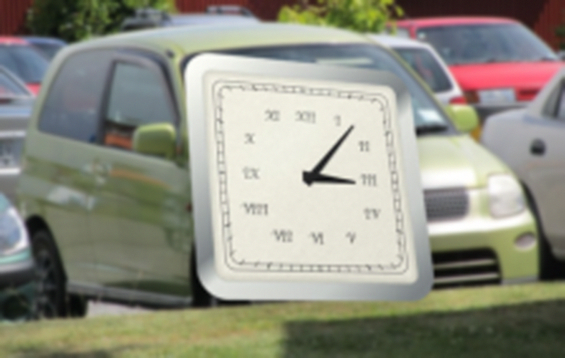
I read **3:07**
